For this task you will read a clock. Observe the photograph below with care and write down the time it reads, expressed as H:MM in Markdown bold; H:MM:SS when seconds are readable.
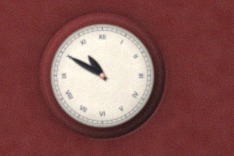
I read **10:50**
